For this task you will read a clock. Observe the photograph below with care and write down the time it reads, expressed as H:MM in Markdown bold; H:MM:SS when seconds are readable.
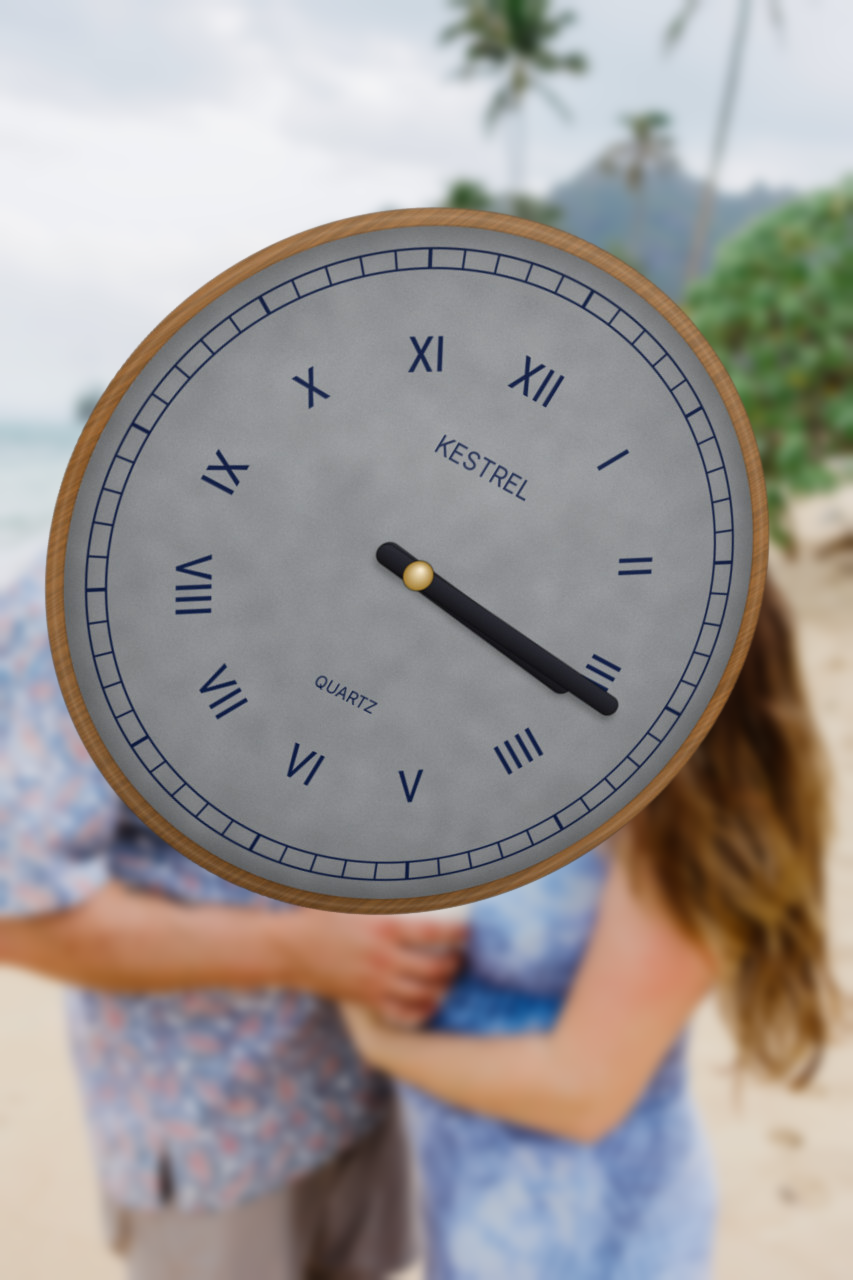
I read **3:16**
